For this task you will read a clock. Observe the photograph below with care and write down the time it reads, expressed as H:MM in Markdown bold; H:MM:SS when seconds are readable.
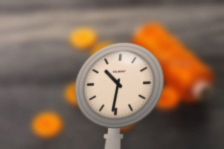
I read **10:31**
